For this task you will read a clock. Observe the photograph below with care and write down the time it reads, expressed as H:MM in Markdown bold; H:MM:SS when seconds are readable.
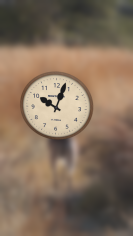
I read **10:03**
